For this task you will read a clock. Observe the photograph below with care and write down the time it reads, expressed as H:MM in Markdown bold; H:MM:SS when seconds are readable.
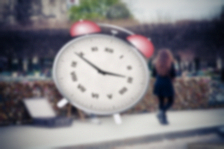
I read **2:49**
